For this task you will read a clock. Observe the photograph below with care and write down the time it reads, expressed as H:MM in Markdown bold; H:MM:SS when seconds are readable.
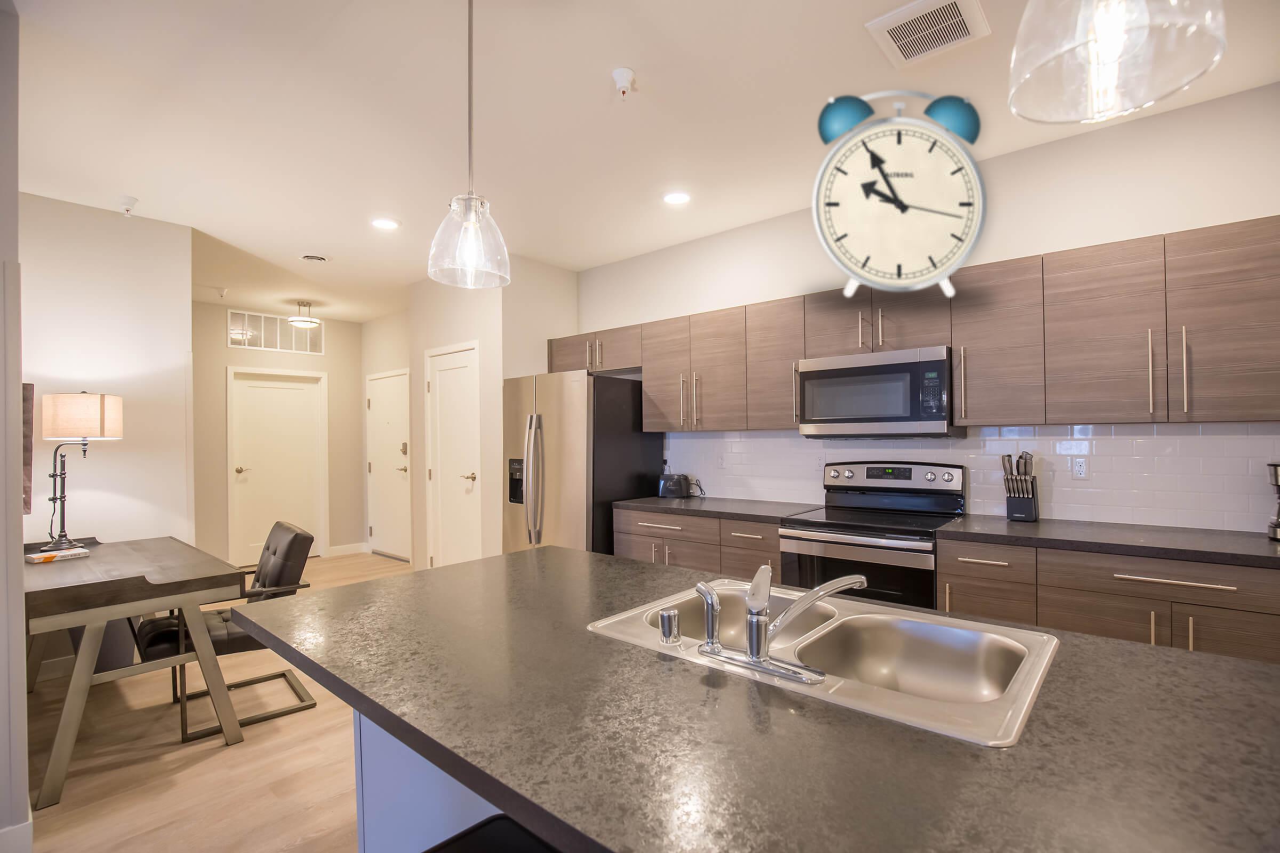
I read **9:55:17**
